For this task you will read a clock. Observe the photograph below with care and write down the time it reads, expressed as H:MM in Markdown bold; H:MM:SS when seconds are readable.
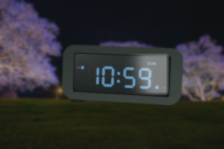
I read **10:59**
